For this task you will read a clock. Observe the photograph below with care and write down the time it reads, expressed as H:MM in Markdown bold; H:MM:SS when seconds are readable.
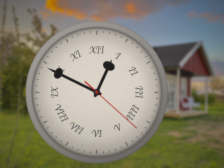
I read **12:49:22**
